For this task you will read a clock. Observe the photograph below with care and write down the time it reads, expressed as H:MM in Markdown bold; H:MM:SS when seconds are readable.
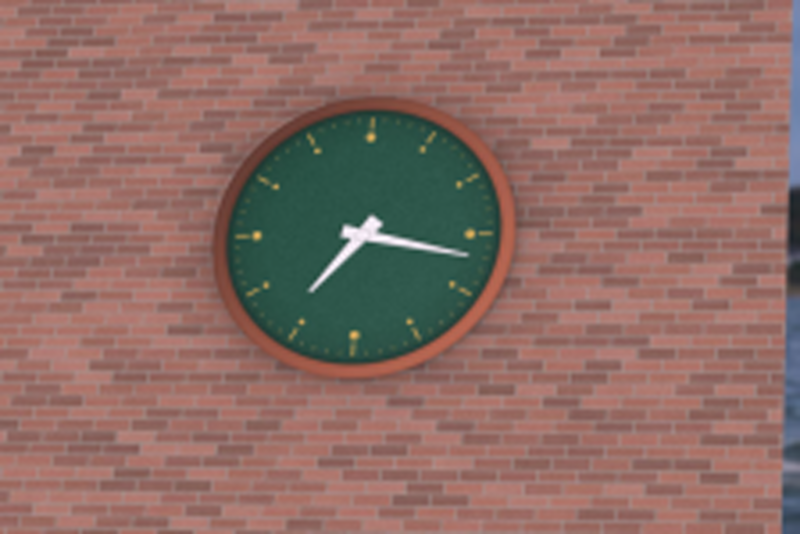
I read **7:17**
